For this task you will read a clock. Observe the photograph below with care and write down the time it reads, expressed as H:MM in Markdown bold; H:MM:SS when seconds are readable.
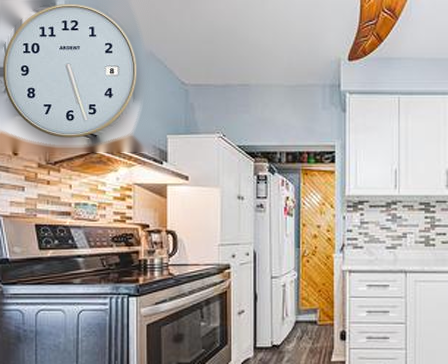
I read **5:27**
